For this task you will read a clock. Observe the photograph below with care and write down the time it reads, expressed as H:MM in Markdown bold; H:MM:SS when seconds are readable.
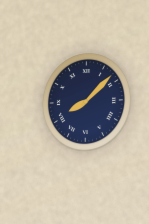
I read **8:08**
